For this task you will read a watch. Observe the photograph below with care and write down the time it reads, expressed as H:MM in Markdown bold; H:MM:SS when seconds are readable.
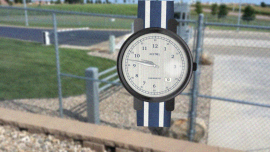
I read **9:47**
